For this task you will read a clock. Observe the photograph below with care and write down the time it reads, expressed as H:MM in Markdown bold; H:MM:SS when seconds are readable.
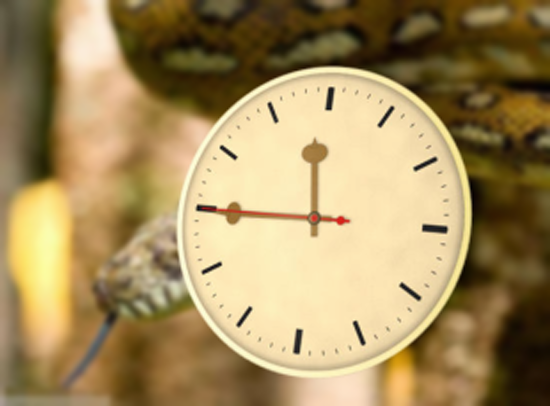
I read **11:44:45**
